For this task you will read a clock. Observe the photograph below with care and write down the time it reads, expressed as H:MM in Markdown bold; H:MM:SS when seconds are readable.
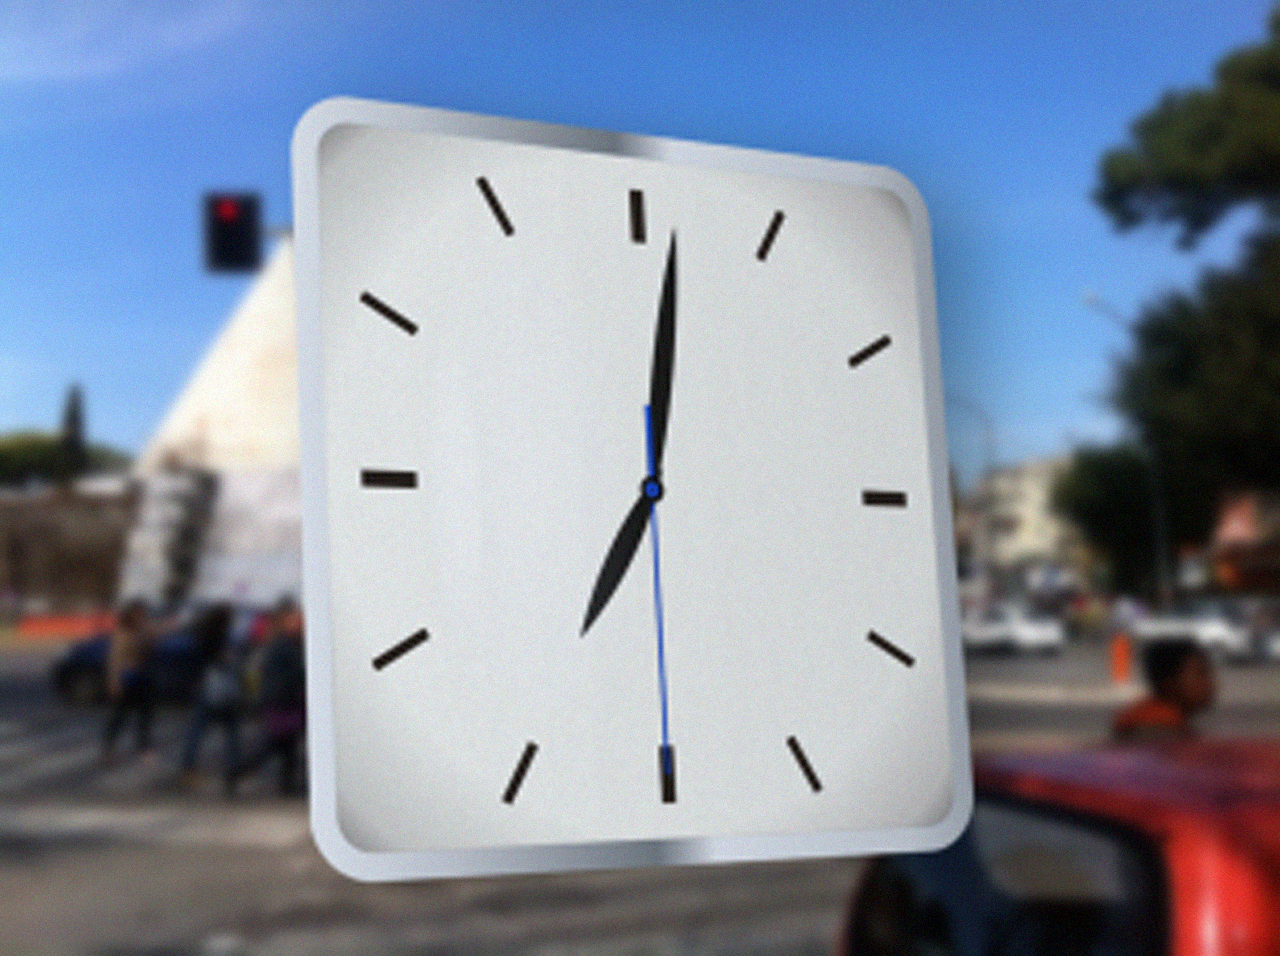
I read **7:01:30**
